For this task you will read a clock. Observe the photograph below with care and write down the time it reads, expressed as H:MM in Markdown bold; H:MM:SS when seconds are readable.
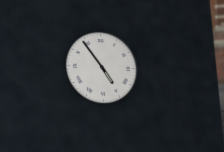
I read **4:54**
